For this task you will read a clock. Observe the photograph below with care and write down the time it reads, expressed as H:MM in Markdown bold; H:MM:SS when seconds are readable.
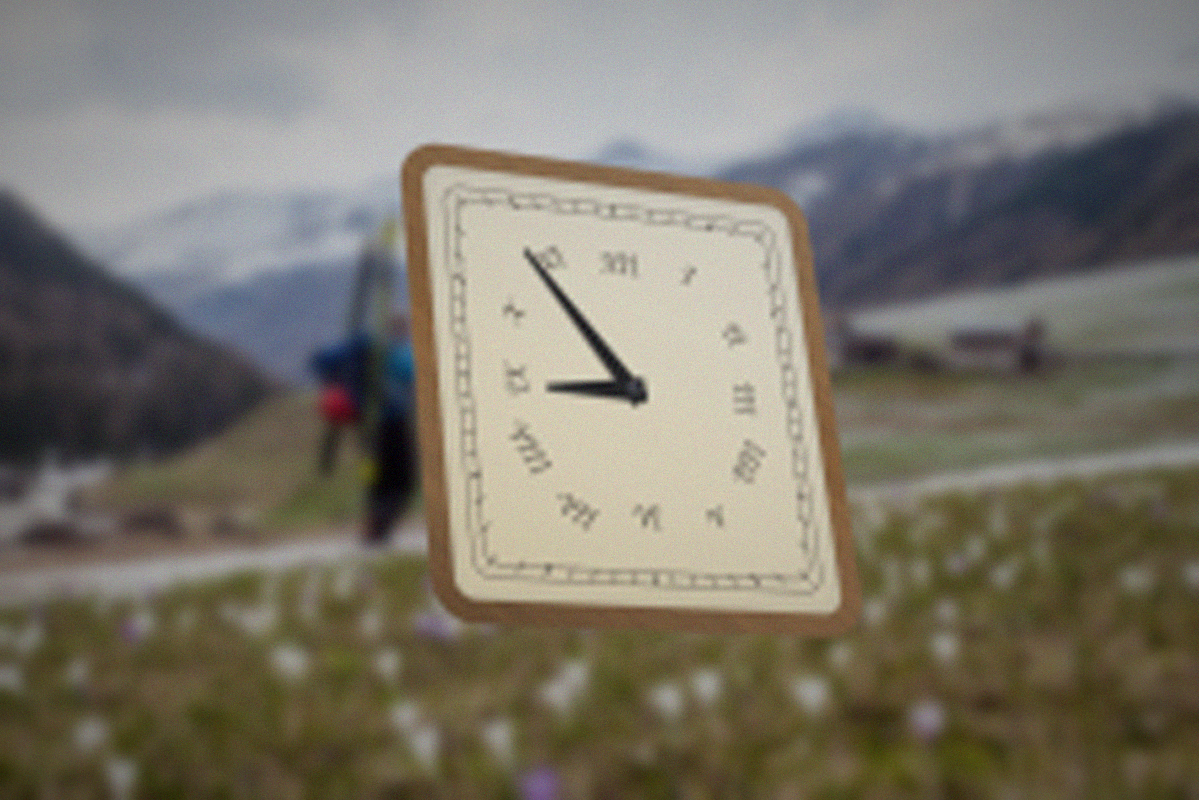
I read **8:54**
